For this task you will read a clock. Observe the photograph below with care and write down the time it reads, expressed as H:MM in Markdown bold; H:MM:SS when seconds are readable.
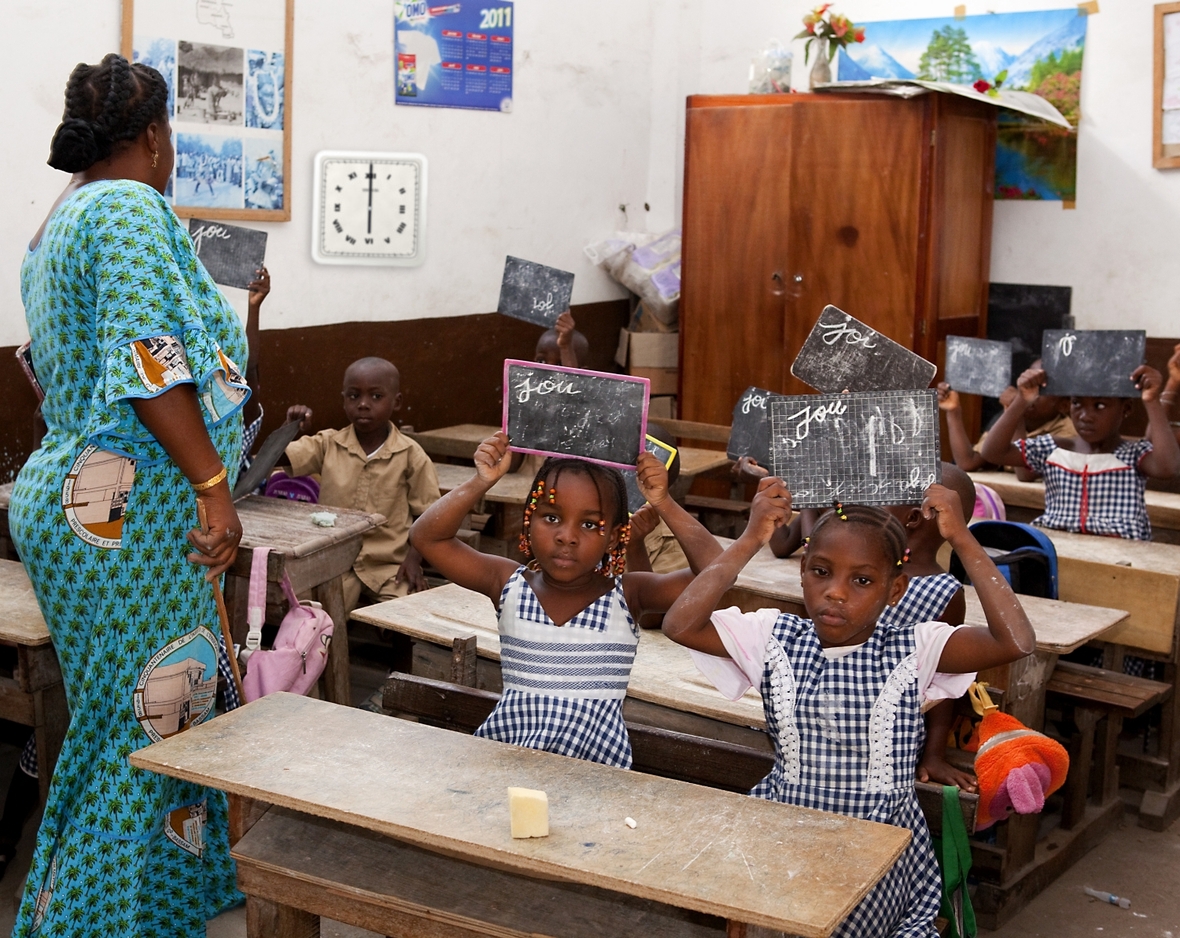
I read **6:00**
